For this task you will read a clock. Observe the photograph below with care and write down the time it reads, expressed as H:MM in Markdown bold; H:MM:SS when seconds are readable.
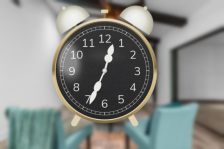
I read **12:34**
